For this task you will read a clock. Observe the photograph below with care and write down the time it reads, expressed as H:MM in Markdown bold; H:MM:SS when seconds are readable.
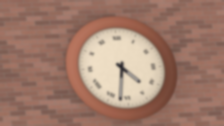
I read **4:32**
